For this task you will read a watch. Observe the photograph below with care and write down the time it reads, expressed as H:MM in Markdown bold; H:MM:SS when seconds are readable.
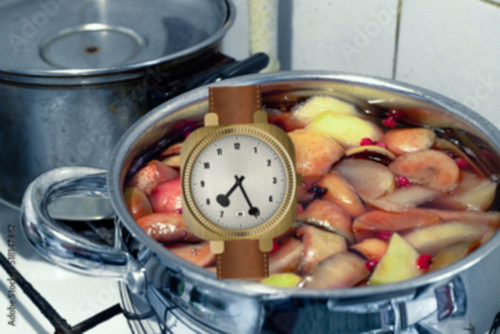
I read **7:26**
